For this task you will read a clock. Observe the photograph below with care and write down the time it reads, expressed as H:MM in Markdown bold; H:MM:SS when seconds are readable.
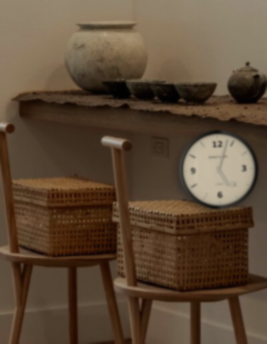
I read **5:03**
